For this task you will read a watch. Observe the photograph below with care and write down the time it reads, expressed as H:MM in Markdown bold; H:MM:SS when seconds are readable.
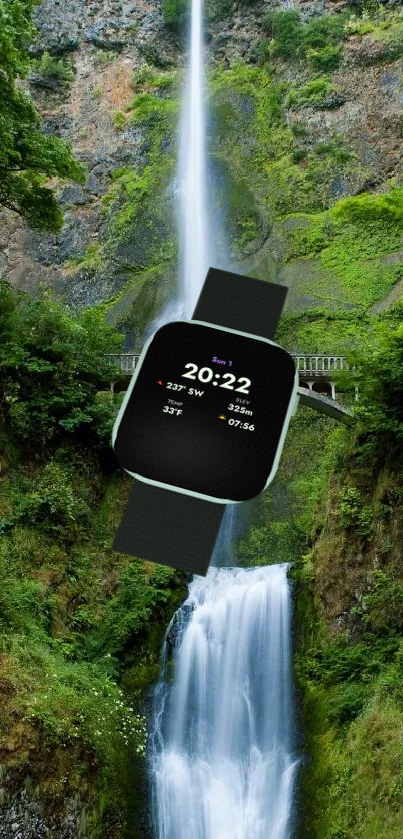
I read **20:22**
